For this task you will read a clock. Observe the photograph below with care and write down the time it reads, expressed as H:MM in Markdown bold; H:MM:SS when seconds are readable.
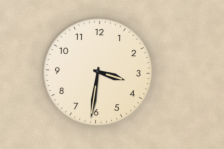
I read **3:31**
